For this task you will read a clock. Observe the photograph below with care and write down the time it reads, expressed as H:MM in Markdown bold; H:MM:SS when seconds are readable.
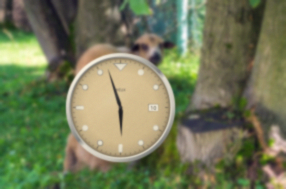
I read **5:57**
